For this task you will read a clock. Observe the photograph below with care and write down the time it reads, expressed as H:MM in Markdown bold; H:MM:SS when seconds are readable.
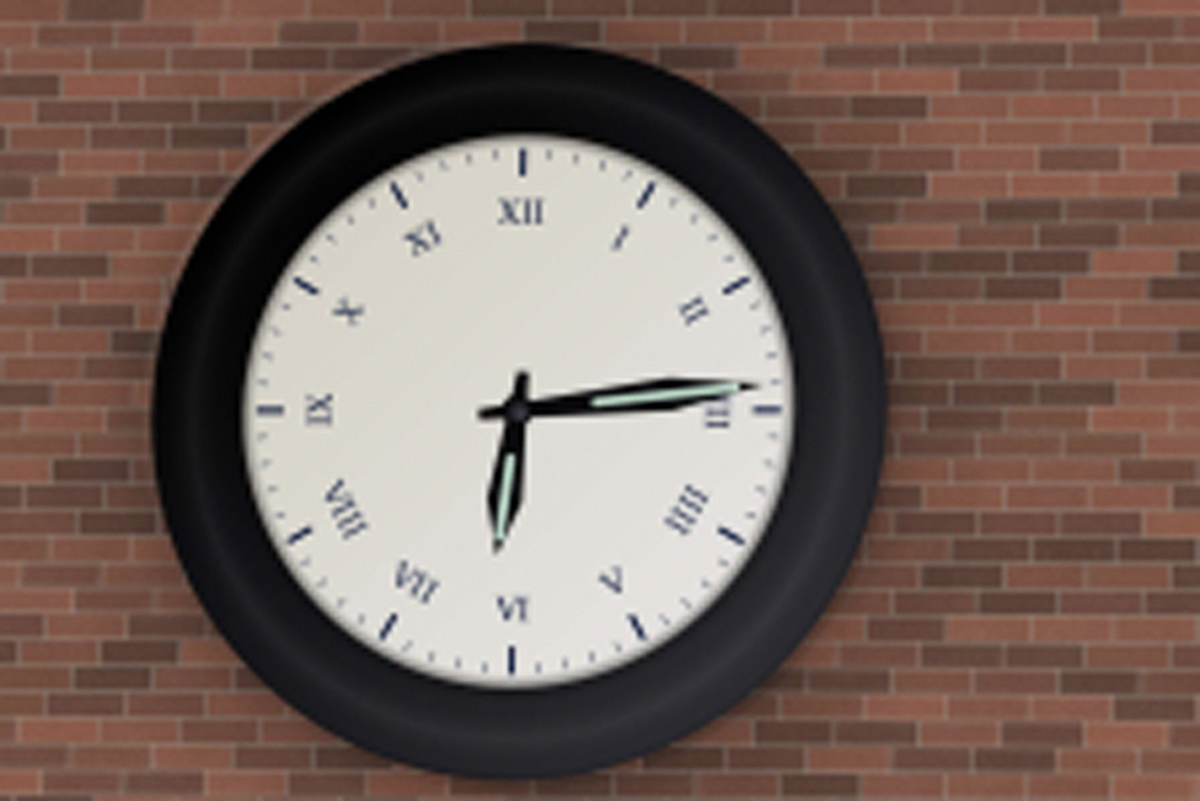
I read **6:14**
